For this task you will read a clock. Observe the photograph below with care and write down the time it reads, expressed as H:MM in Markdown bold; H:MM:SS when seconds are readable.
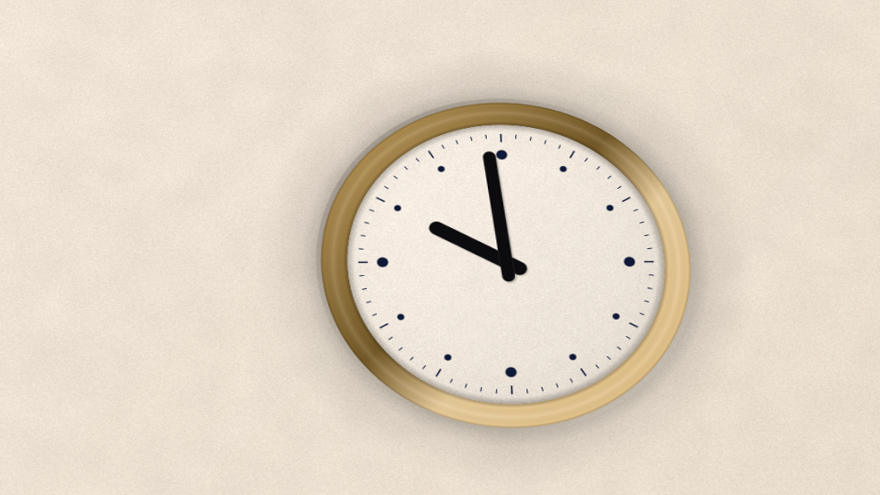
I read **9:59**
